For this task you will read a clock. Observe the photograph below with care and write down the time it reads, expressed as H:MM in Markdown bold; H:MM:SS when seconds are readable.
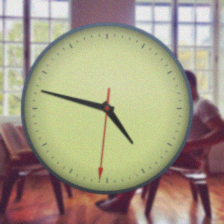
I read **4:47:31**
